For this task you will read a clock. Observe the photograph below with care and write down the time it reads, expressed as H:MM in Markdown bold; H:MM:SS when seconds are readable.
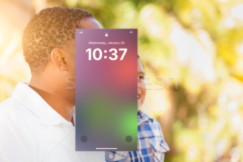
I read **10:37**
